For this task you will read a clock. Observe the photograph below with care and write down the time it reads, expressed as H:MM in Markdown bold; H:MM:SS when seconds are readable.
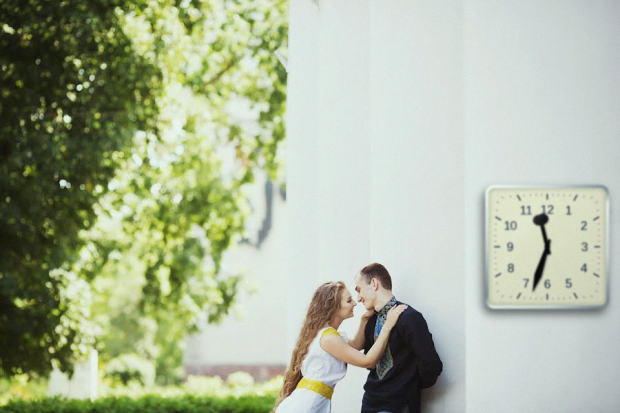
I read **11:33**
